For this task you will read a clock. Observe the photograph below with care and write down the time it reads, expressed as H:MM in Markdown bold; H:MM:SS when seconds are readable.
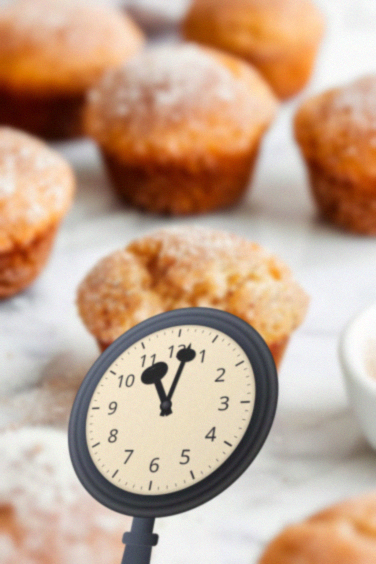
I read **11:02**
